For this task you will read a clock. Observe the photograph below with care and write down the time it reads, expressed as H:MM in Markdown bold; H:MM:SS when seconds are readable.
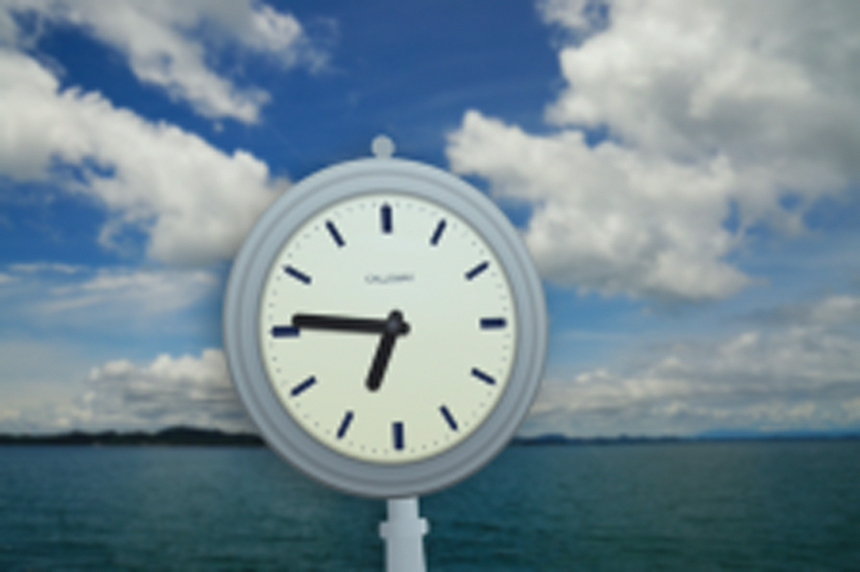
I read **6:46**
